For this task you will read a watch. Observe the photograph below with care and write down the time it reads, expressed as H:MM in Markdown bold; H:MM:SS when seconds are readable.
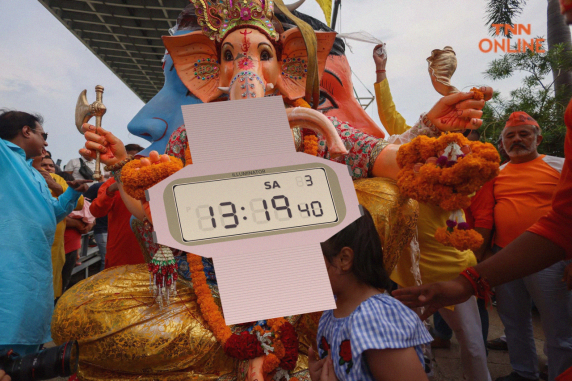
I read **13:19:40**
